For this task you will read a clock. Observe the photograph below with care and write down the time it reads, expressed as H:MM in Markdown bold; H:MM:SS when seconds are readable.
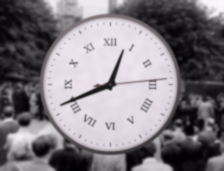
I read **12:41:14**
